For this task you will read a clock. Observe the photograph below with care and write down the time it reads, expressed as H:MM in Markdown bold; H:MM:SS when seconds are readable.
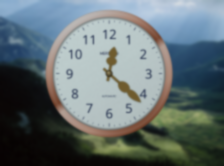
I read **12:22**
